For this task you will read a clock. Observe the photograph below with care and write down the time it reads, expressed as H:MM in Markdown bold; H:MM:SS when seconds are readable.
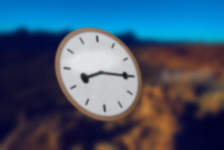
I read **8:15**
